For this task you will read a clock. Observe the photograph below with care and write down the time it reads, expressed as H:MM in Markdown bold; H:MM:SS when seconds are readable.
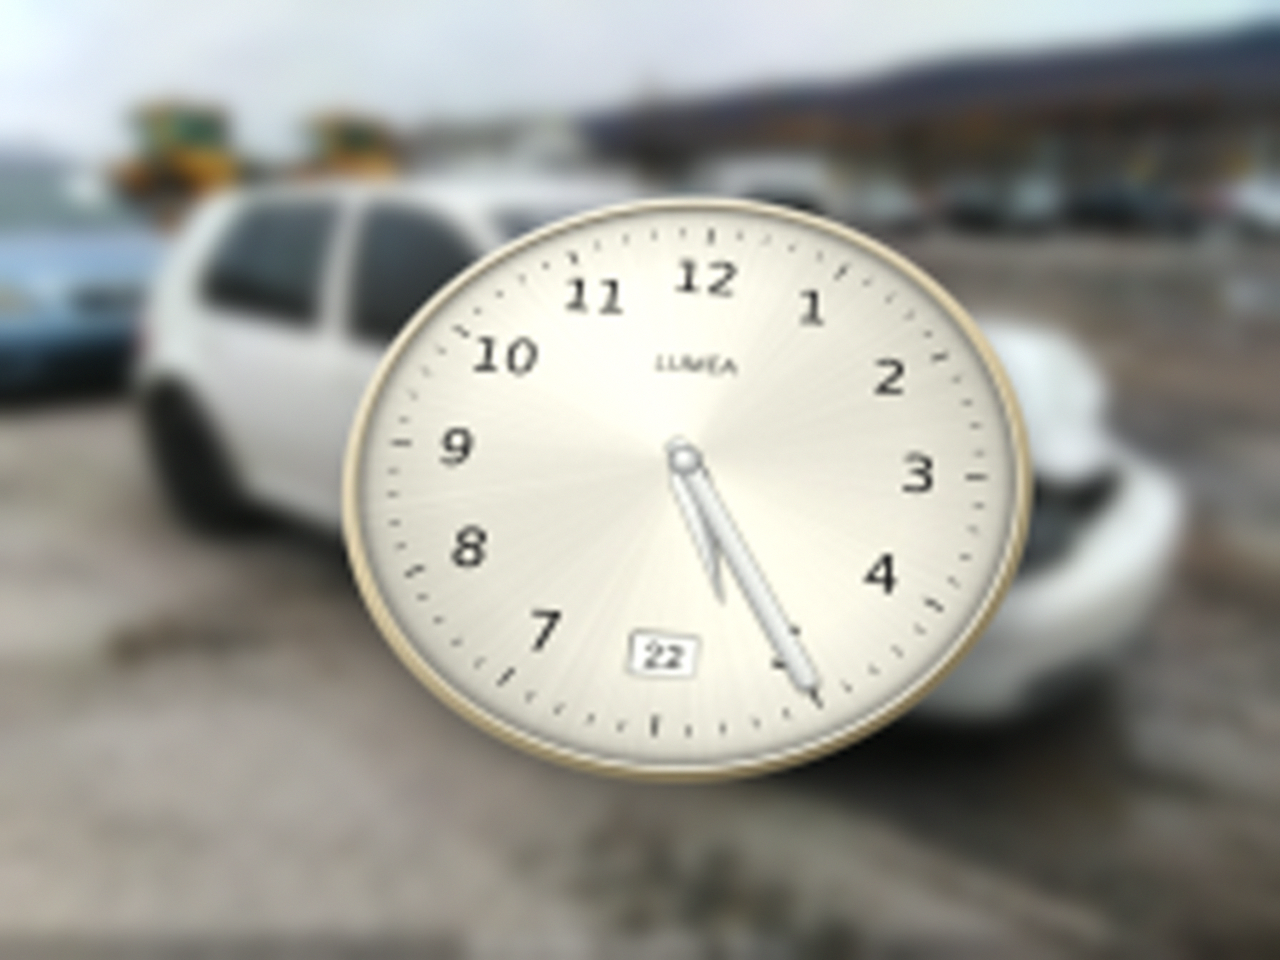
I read **5:25**
